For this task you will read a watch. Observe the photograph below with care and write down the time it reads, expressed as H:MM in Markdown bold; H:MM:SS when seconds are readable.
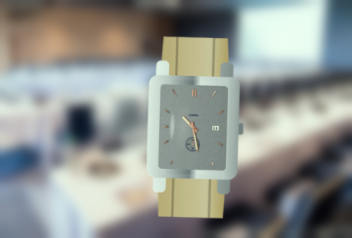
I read **10:28**
